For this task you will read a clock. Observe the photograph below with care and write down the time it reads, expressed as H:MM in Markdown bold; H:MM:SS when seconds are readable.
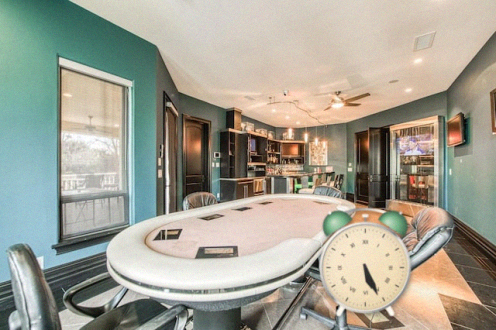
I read **5:26**
